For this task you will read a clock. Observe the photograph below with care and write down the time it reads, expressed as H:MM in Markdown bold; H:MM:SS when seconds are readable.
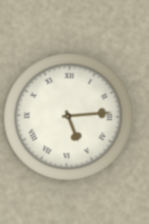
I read **5:14**
